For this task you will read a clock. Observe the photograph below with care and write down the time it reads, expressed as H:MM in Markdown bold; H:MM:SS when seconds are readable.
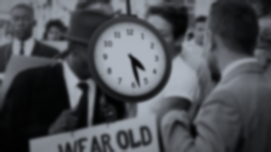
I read **4:28**
